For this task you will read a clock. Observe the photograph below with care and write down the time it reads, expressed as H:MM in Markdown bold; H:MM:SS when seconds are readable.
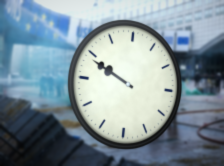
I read **9:49**
